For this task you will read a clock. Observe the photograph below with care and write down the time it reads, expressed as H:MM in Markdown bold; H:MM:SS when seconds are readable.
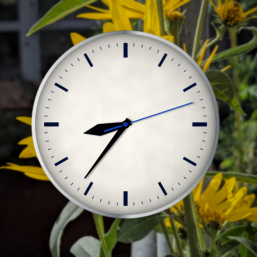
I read **8:36:12**
